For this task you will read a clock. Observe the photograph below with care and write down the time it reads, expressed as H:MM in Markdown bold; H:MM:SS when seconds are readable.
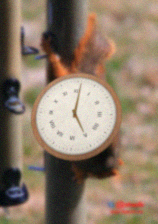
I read **5:01**
